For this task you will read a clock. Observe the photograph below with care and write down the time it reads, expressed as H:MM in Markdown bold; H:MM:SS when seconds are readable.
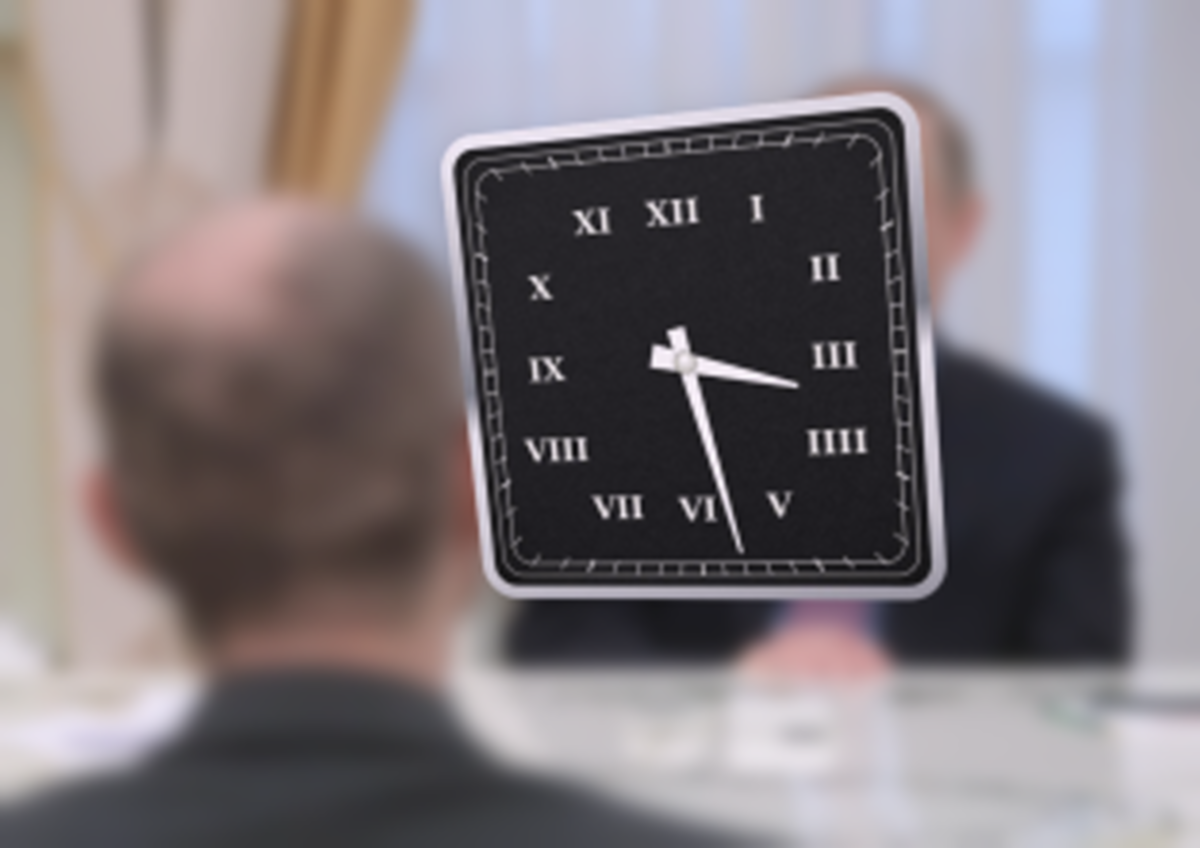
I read **3:28**
